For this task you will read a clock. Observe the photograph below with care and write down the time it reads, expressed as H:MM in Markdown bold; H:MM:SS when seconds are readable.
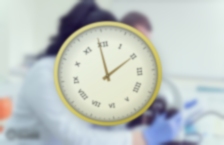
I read **1:59**
